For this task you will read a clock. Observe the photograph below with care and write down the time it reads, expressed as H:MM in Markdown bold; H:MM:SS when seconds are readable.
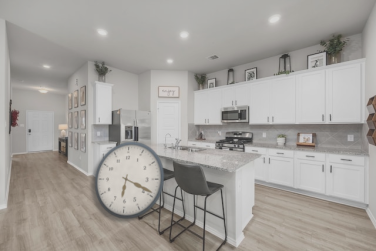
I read **6:19**
